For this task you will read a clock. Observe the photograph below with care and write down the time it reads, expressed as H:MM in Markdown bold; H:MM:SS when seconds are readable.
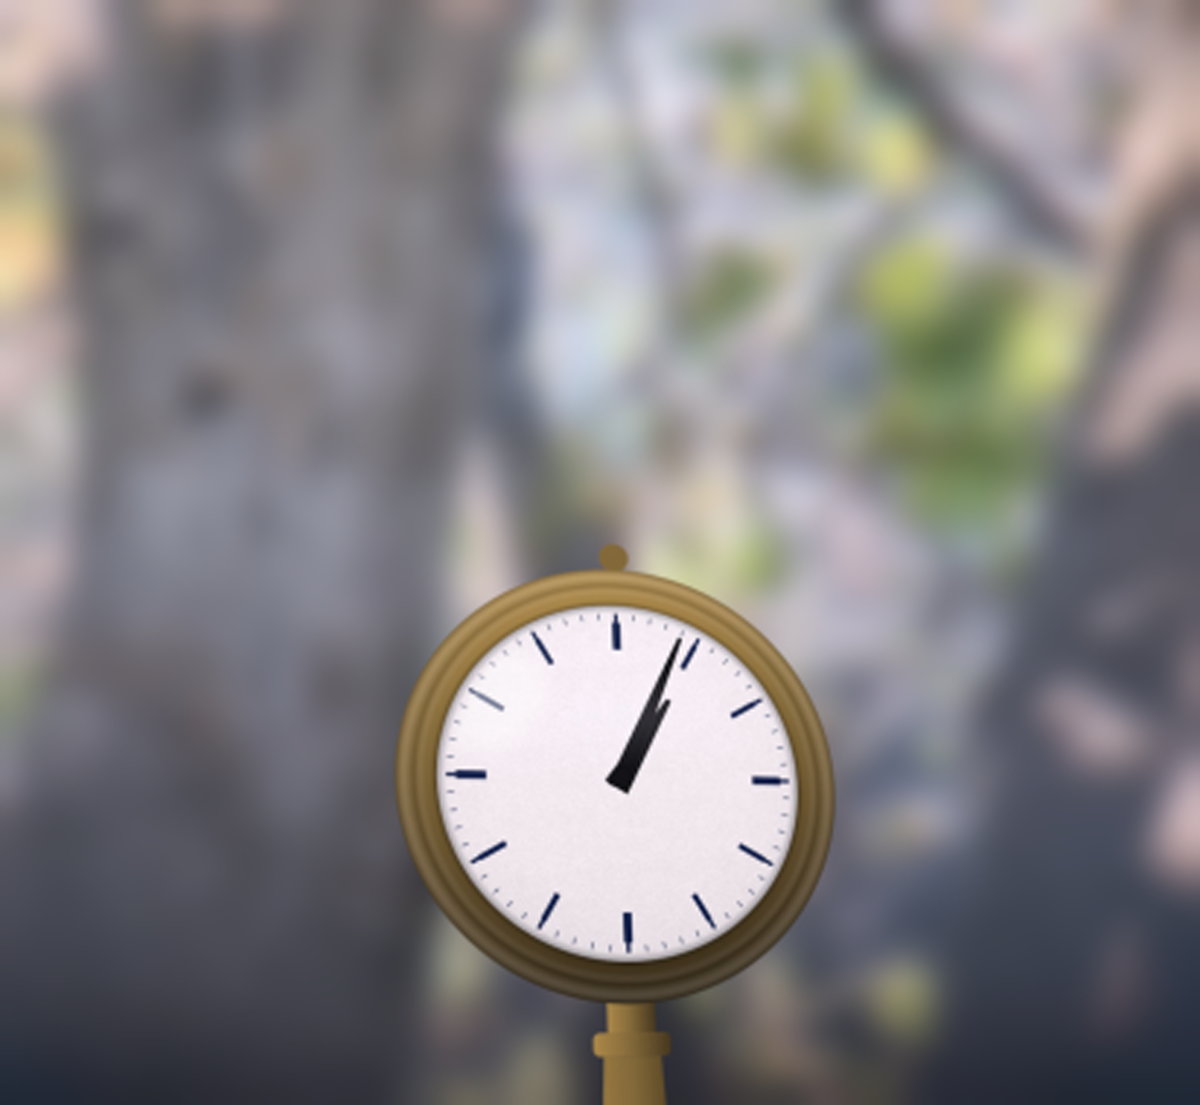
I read **1:04**
